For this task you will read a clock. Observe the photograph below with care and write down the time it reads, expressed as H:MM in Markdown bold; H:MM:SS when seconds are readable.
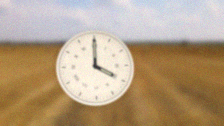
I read **4:00**
